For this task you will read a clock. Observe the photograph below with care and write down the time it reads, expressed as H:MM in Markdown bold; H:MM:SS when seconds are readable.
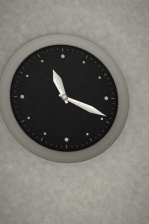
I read **11:19**
